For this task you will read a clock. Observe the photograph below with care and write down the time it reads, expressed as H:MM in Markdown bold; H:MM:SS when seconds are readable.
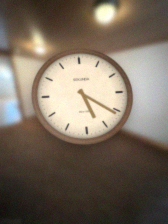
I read **5:21**
